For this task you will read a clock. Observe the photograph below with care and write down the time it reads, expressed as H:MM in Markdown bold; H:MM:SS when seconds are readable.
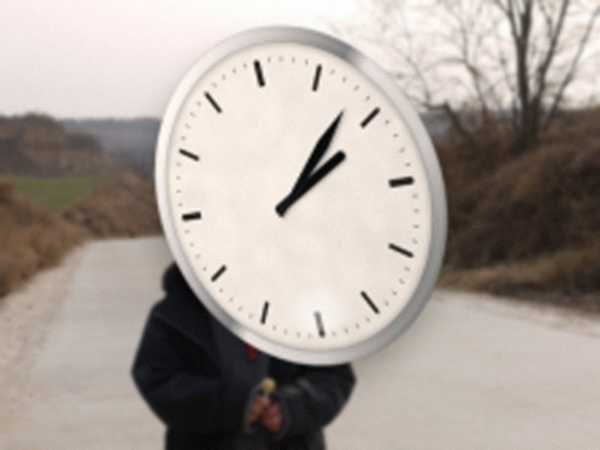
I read **2:08**
